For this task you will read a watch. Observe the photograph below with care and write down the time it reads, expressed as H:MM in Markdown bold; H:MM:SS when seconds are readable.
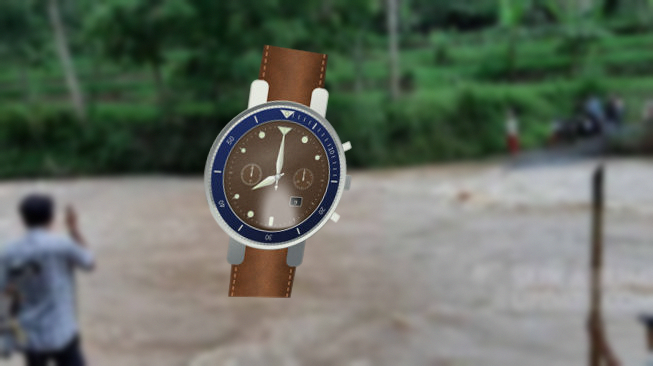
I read **8:00**
